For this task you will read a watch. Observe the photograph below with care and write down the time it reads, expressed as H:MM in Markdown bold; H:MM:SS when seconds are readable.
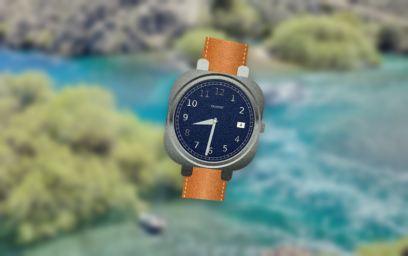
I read **8:31**
